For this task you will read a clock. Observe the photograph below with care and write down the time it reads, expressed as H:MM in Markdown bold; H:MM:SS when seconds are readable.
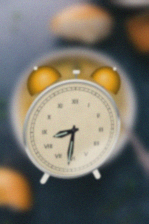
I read **8:31**
